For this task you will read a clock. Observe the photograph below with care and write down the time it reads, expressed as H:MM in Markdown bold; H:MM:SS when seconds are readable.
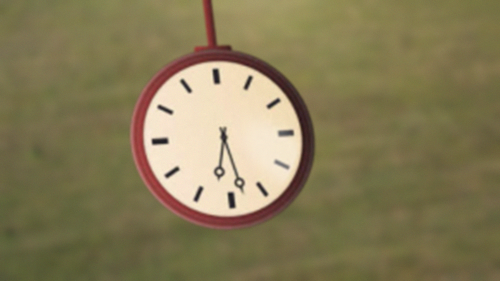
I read **6:28**
